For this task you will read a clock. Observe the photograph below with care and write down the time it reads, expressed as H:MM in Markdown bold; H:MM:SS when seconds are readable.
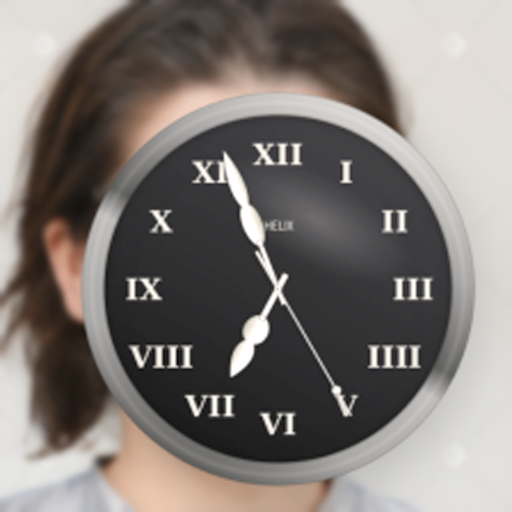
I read **6:56:25**
